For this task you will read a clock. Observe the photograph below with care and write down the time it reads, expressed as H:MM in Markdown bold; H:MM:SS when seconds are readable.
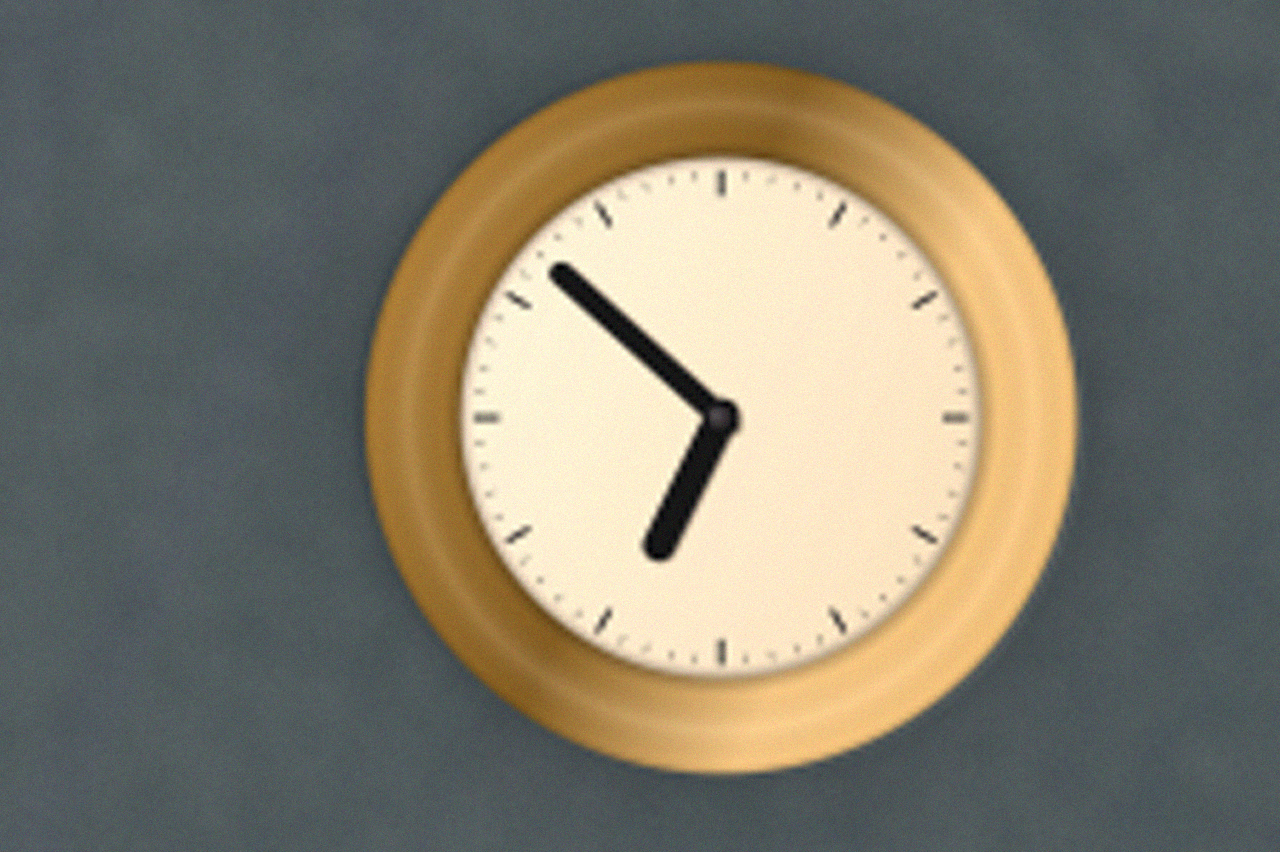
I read **6:52**
